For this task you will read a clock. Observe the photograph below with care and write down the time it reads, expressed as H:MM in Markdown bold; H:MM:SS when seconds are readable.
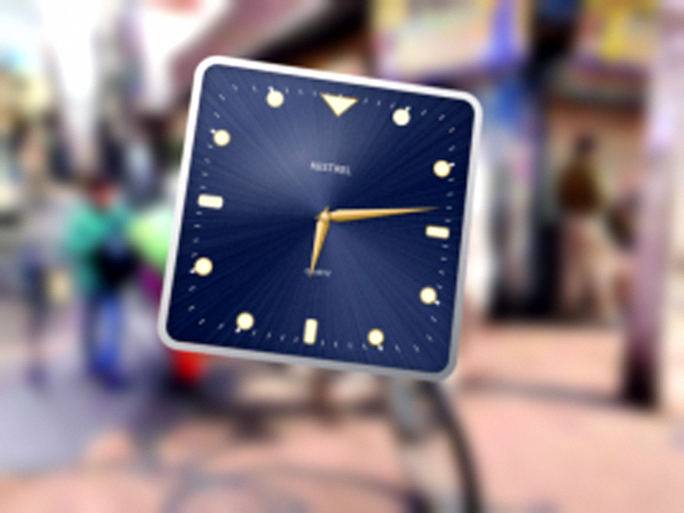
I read **6:13**
